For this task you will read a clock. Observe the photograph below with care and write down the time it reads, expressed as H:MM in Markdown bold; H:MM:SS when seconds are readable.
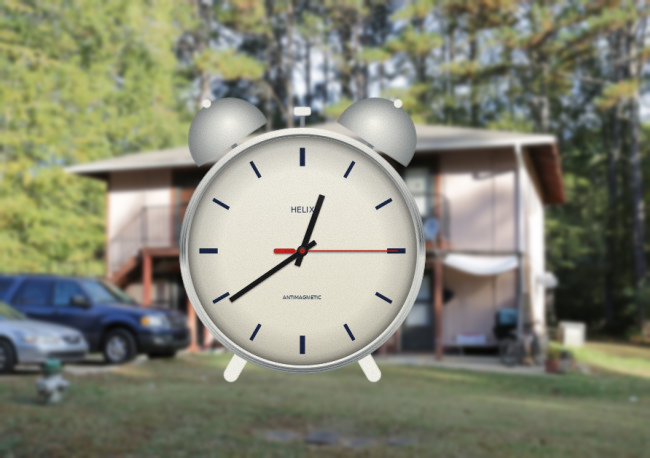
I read **12:39:15**
